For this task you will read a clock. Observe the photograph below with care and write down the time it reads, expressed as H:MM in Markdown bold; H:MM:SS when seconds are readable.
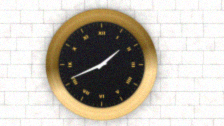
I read **1:41**
